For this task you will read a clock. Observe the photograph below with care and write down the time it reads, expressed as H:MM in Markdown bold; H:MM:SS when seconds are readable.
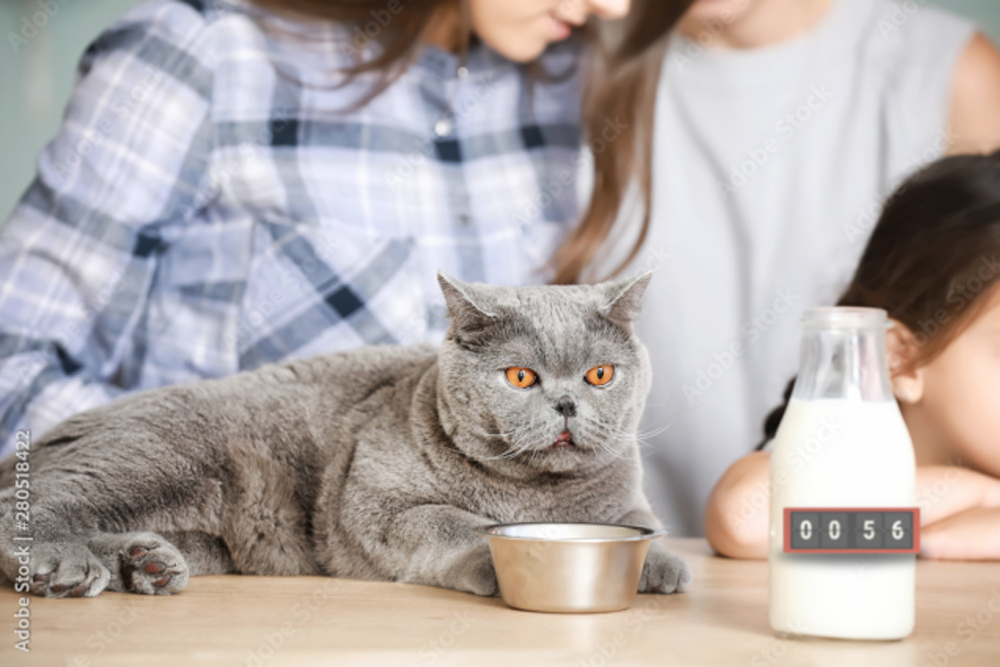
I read **0:56**
